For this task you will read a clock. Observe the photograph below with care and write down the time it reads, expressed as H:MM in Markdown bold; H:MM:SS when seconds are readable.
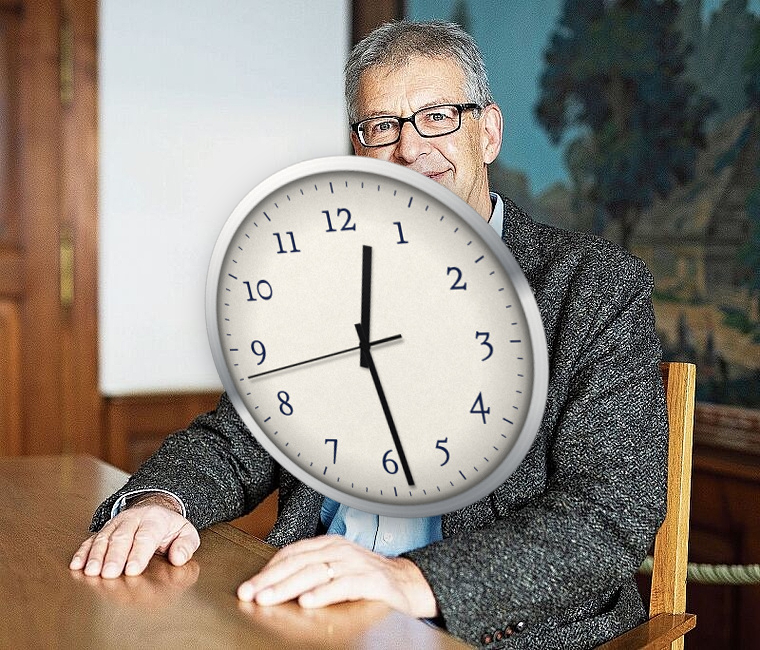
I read **12:28:43**
